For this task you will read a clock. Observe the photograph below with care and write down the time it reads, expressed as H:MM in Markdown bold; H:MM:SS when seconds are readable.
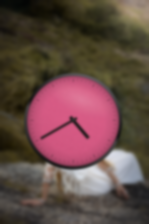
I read **4:40**
